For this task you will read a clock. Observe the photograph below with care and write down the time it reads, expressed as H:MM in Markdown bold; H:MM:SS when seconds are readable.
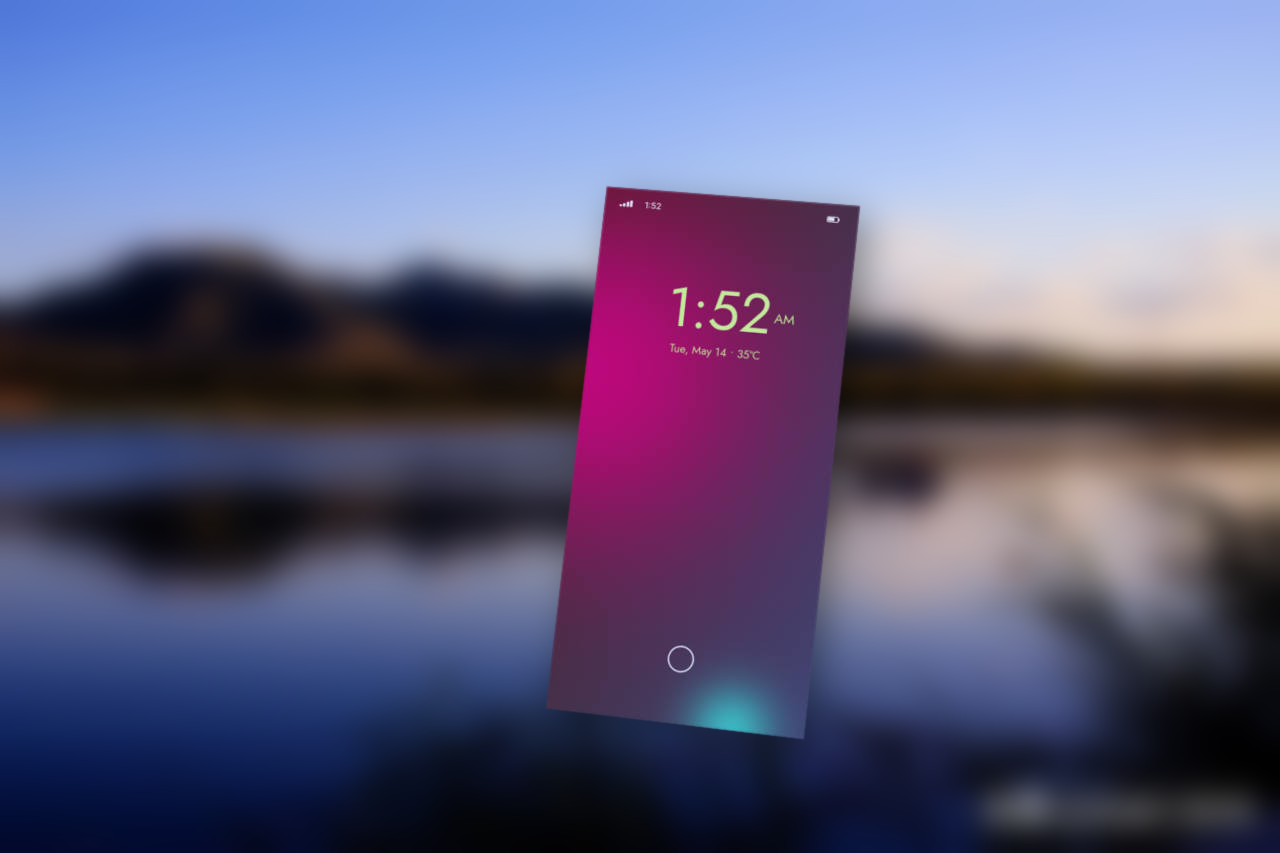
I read **1:52**
